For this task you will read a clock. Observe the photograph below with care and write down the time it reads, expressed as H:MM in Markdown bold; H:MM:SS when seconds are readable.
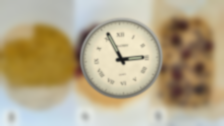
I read **2:56**
